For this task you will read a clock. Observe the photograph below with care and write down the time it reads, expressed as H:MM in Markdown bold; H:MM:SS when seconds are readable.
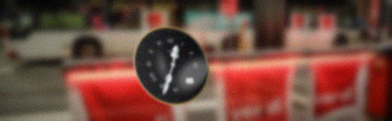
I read **12:34**
